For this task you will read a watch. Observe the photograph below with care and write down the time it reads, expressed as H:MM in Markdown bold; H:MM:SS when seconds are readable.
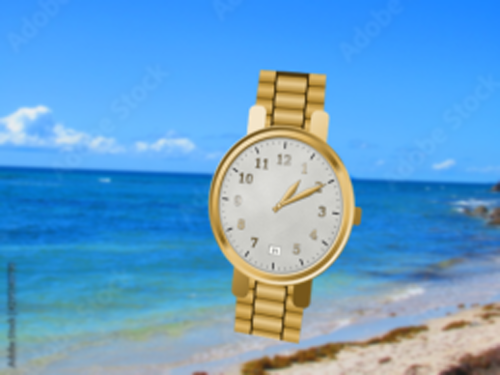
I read **1:10**
